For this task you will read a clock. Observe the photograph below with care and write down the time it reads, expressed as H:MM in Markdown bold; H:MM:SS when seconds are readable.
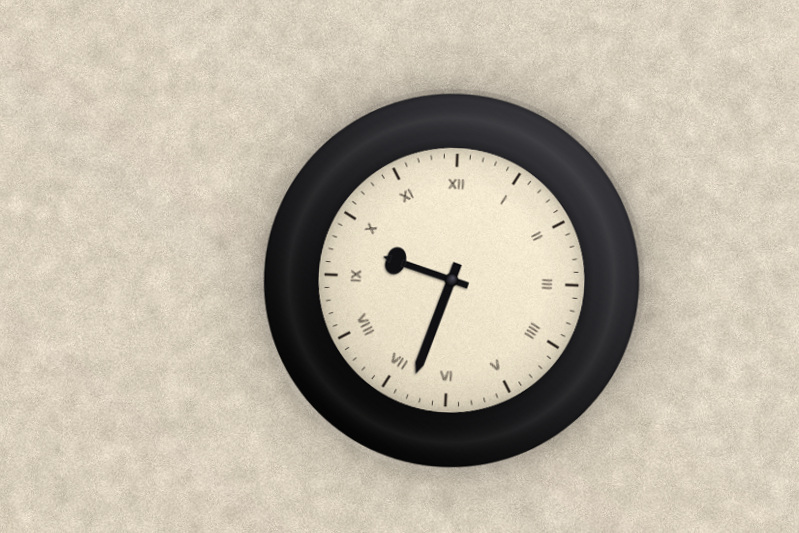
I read **9:33**
